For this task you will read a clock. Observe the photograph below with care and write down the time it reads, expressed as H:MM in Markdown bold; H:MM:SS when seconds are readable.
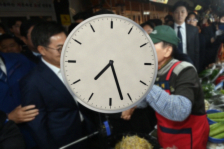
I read **7:27**
